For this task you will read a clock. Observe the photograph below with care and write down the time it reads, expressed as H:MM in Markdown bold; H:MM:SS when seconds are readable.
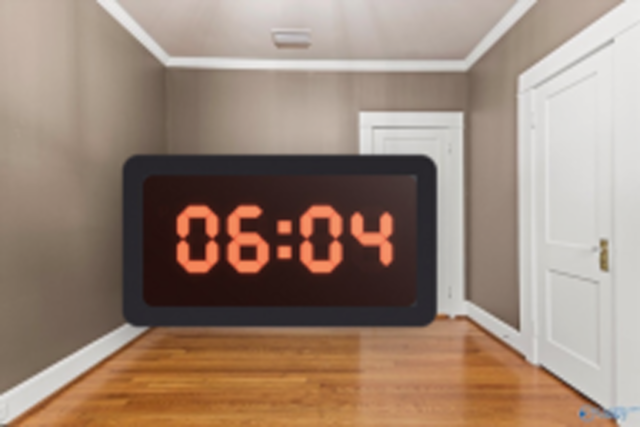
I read **6:04**
